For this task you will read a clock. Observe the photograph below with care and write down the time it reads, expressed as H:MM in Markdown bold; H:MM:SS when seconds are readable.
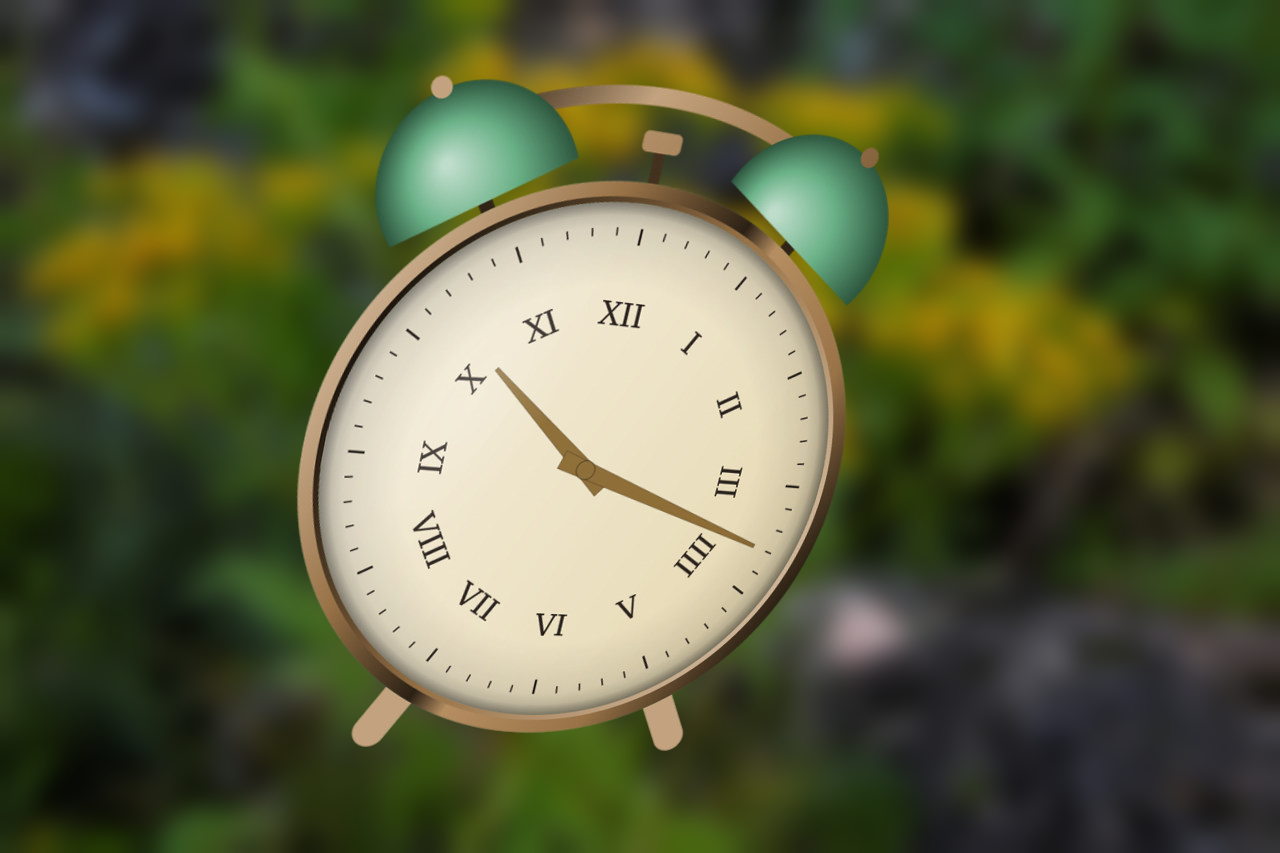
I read **10:18**
